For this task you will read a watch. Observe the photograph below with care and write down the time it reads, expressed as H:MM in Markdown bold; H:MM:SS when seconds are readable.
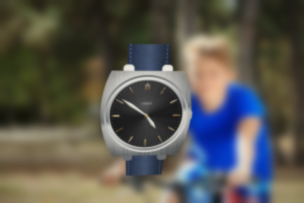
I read **4:51**
